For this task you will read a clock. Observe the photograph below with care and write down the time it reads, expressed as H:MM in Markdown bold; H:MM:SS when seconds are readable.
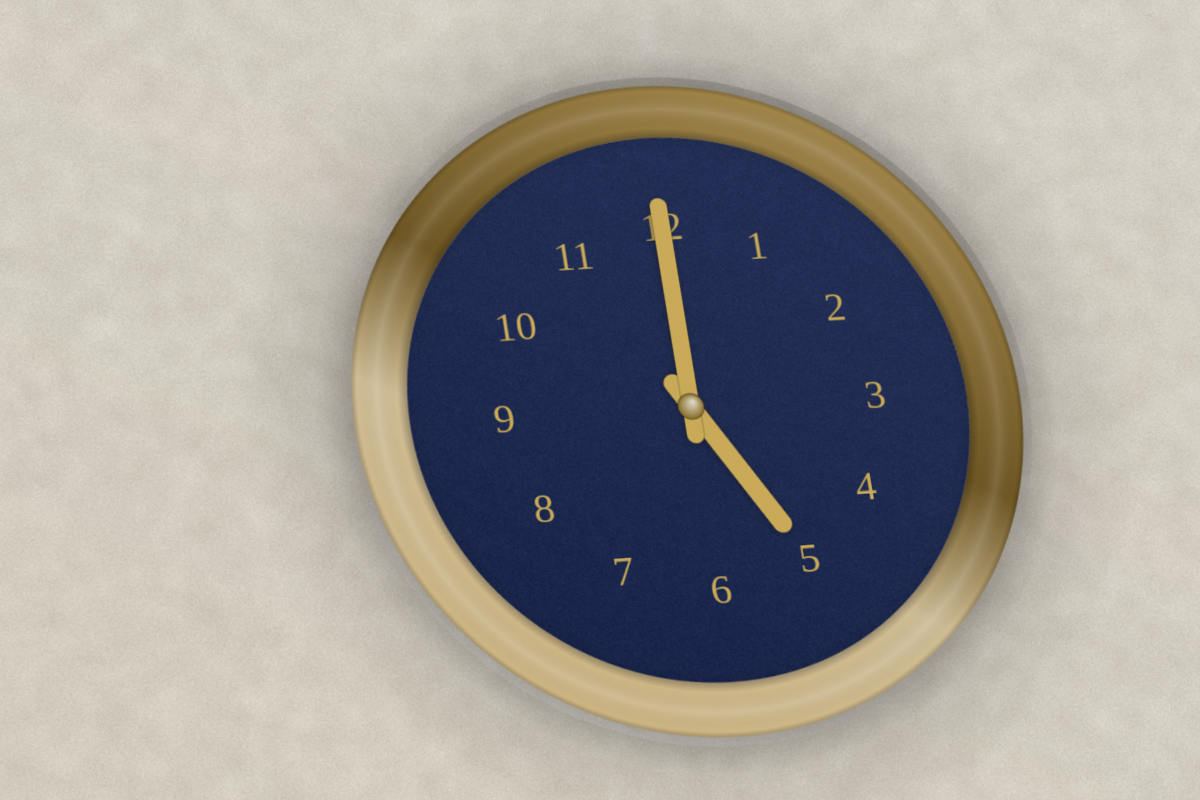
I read **5:00**
